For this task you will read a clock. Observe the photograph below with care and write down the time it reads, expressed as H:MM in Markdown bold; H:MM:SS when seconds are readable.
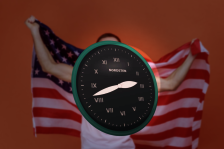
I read **2:42**
